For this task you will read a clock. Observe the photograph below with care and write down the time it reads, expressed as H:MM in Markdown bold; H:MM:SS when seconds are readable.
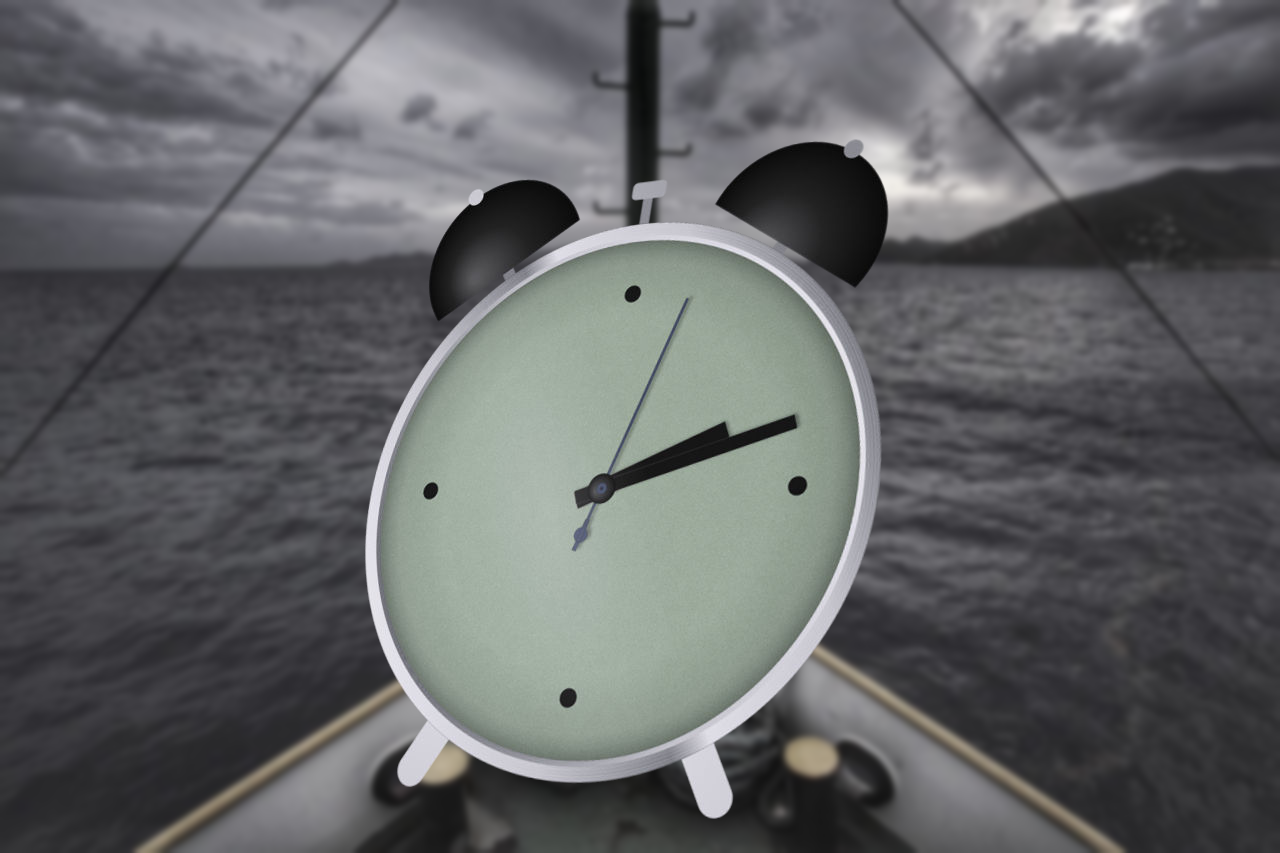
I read **2:12:03**
